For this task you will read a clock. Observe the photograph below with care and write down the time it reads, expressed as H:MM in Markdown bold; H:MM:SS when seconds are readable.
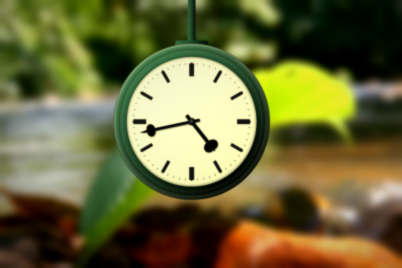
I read **4:43**
